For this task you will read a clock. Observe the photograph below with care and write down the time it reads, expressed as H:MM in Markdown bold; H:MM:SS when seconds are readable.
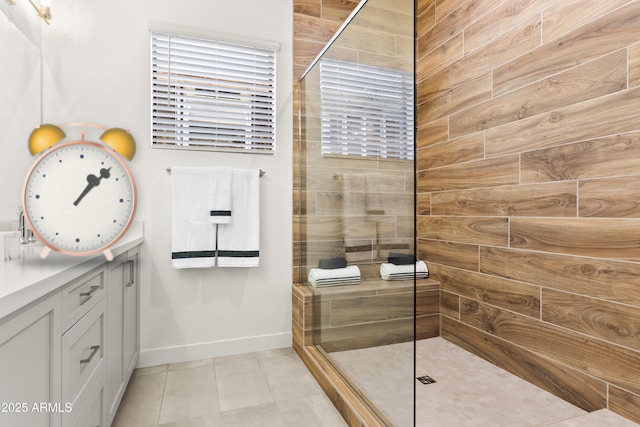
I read **1:07**
